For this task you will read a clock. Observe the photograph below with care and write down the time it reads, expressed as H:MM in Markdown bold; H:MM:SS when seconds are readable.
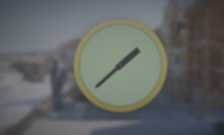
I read **1:38**
